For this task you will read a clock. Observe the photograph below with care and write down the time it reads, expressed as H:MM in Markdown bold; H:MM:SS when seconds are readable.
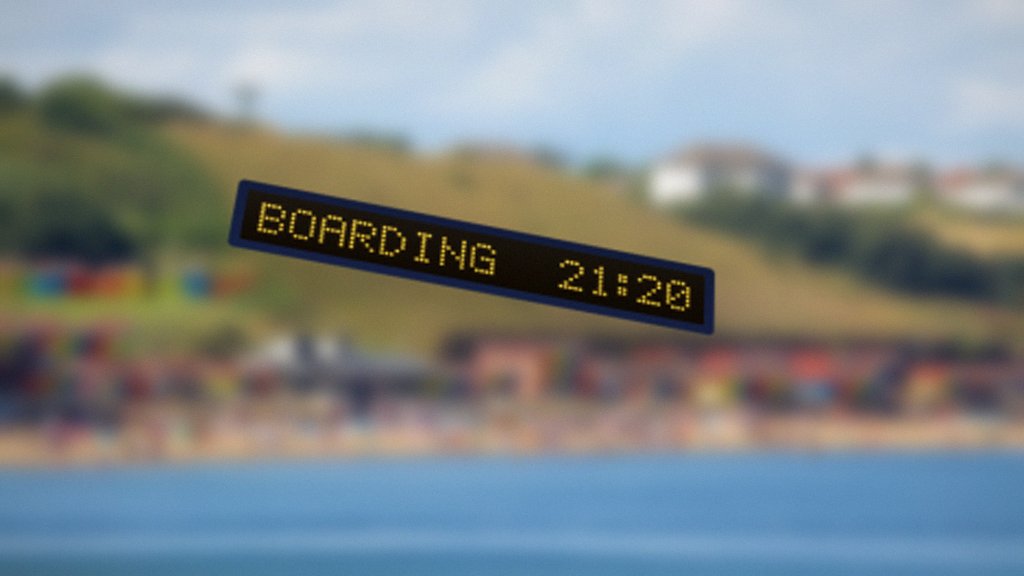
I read **21:20**
